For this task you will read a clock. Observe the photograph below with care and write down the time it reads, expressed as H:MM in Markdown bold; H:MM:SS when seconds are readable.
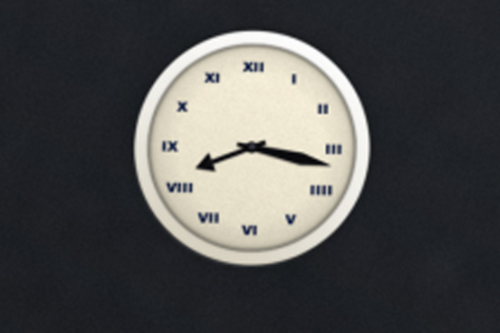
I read **8:17**
